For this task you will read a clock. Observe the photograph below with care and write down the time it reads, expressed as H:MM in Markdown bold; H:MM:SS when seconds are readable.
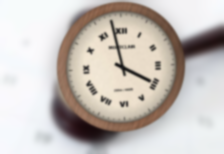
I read **3:58**
